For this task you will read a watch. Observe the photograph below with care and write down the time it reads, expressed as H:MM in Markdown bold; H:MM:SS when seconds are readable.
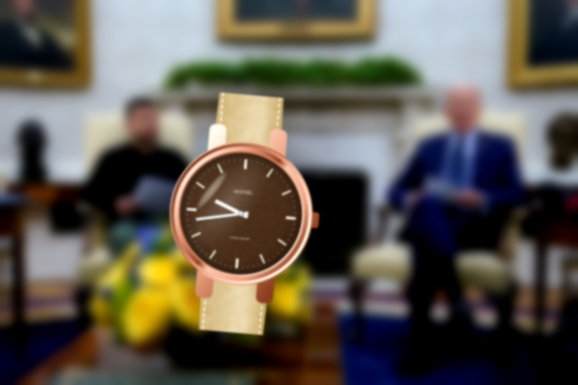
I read **9:43**
